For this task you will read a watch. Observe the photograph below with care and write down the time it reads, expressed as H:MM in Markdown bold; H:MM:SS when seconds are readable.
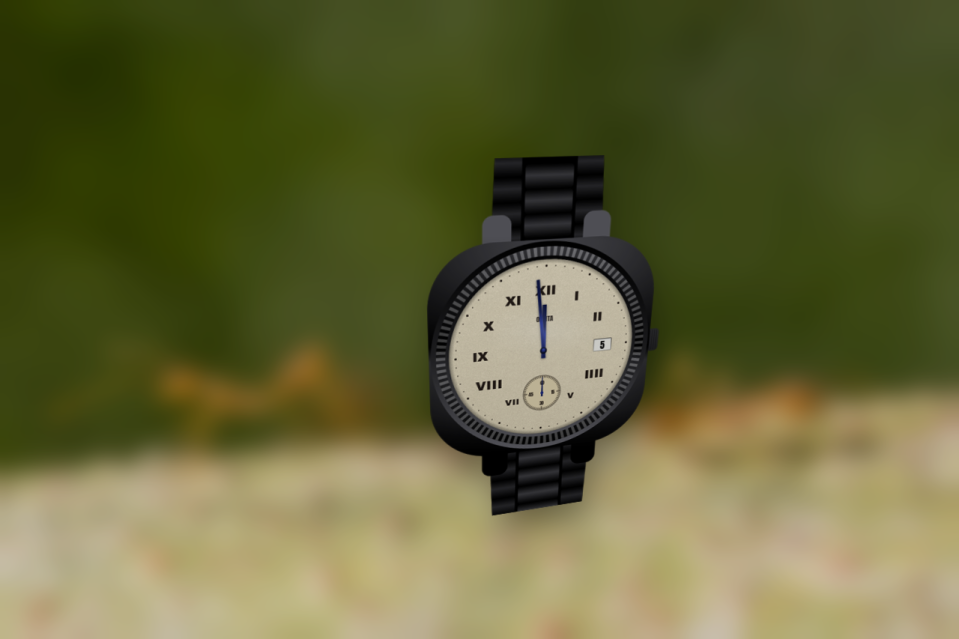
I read **11:59**
